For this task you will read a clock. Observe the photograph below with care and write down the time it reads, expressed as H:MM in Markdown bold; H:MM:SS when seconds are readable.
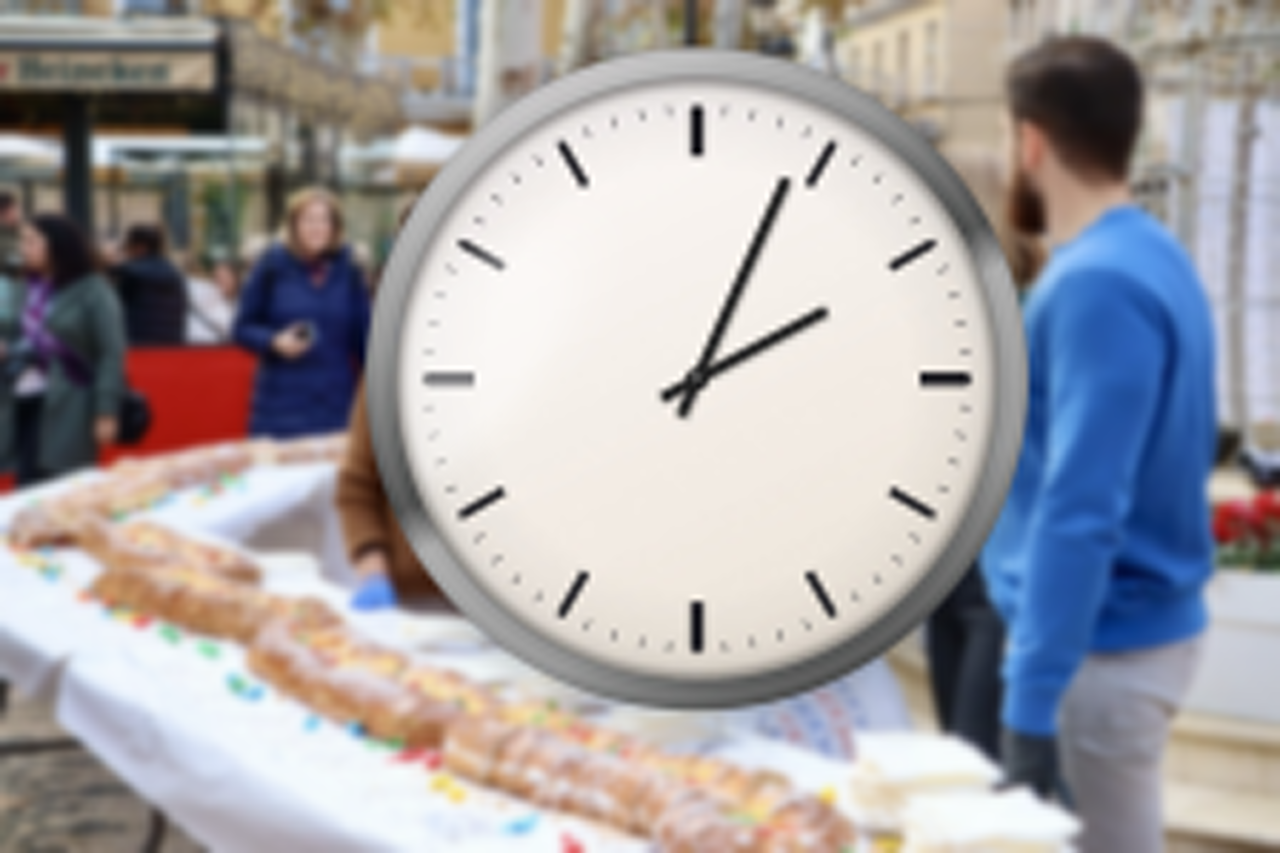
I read **2:04**
